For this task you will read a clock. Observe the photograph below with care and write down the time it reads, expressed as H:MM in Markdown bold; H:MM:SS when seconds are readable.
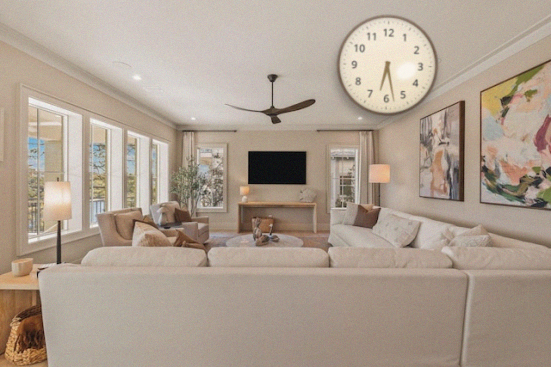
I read **6:28**
